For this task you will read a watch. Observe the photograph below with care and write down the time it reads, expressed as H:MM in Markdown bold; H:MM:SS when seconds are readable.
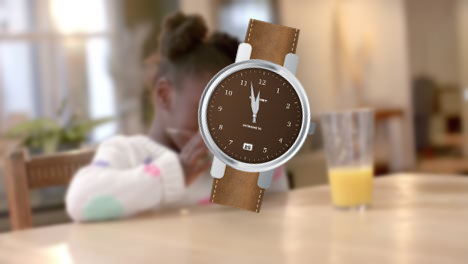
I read **11:57**
